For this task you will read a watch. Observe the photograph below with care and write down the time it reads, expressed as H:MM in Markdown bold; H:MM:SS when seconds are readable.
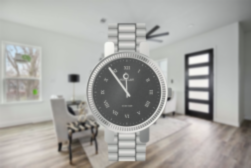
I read **11:54**
